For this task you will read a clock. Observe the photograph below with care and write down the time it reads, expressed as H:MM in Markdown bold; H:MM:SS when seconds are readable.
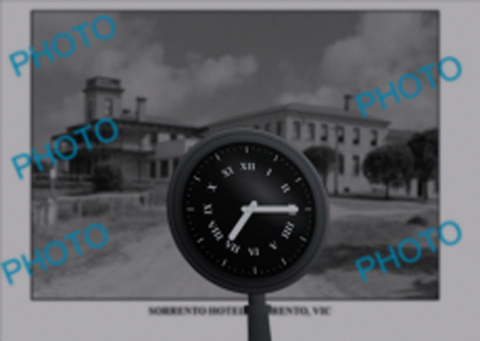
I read **7:15**
